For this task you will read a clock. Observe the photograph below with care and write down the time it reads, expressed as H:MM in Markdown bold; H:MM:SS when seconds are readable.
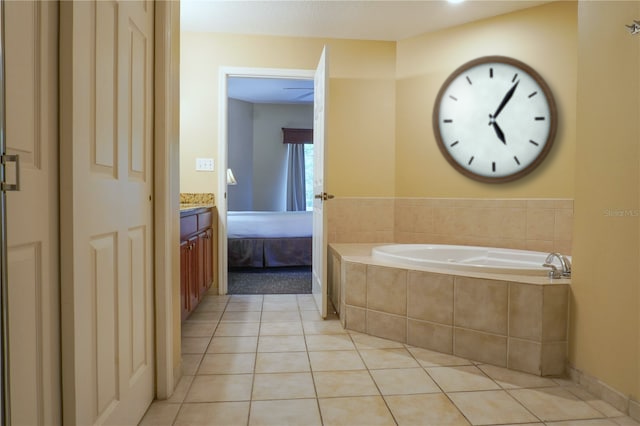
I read **5:06**
